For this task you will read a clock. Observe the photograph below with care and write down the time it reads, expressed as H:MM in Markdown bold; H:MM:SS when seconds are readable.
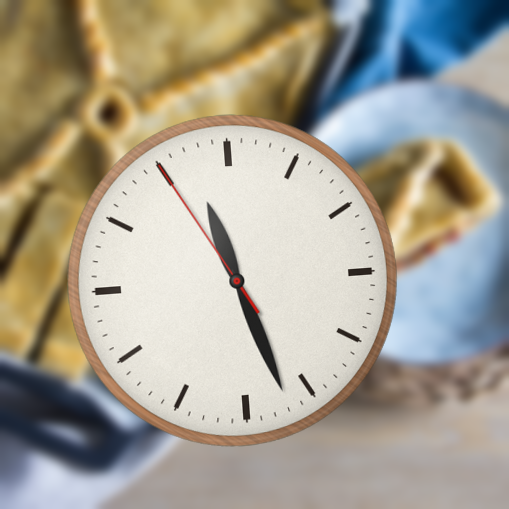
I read **11:26:55**
